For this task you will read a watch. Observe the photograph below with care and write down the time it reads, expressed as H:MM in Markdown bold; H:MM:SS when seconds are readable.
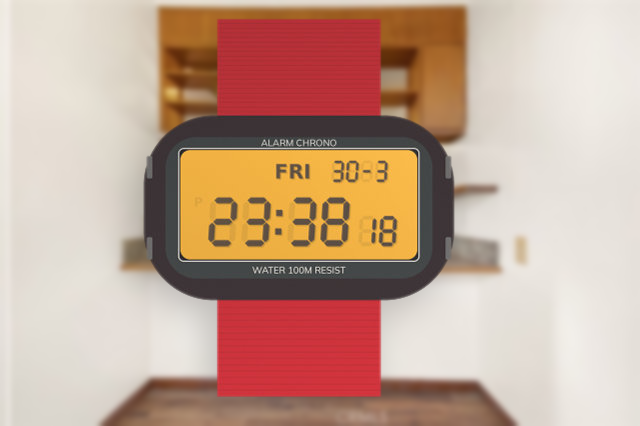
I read **23:38:18**
